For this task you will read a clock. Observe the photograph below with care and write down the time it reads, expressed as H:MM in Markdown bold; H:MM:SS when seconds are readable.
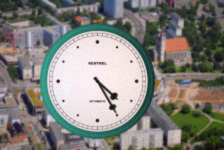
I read **4:25**
